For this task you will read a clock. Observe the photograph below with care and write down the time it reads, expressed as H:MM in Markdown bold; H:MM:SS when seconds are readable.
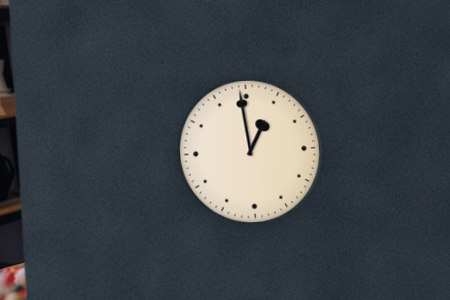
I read **12:59**
